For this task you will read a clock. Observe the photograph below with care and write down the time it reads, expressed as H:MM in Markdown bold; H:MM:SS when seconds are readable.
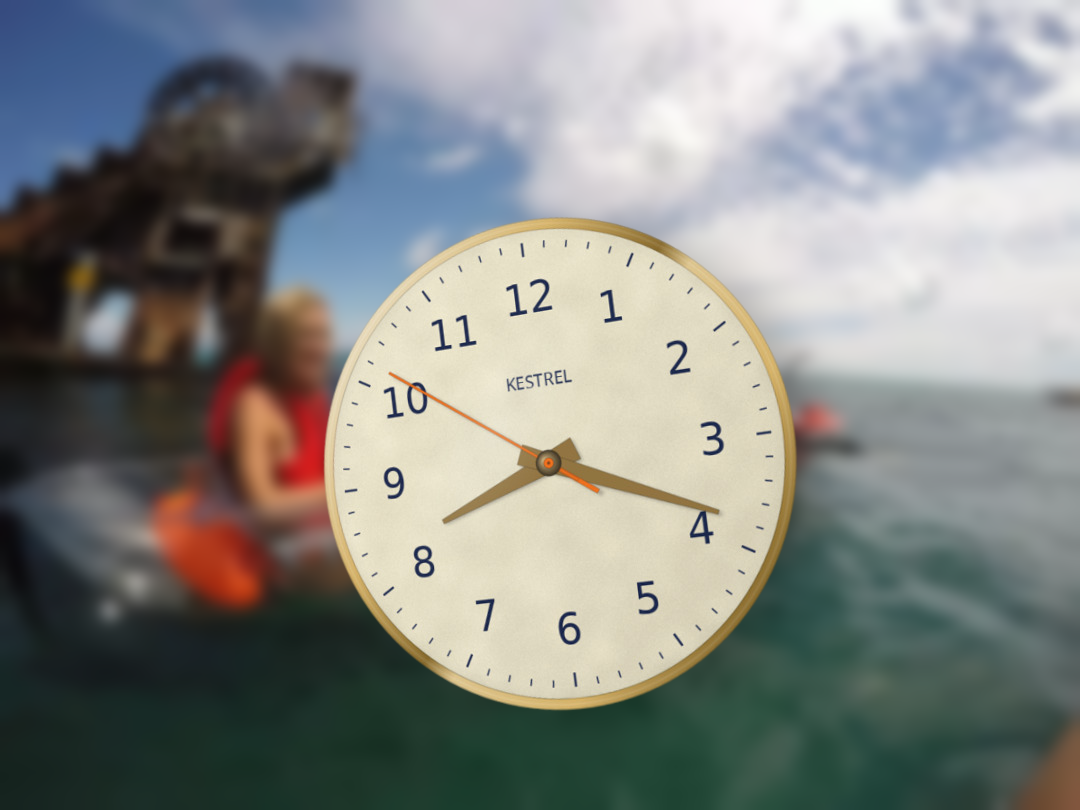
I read **8:18:51**
